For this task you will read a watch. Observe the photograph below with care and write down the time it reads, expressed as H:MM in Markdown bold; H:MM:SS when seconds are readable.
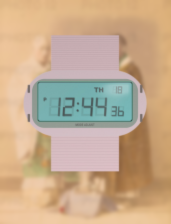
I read **12:44:36**
